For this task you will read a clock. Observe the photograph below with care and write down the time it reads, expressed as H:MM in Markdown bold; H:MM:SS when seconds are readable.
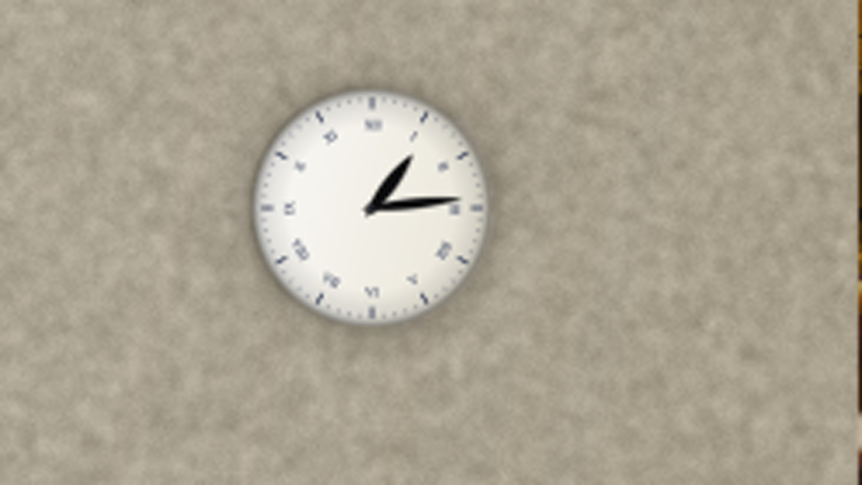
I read **1:14**
